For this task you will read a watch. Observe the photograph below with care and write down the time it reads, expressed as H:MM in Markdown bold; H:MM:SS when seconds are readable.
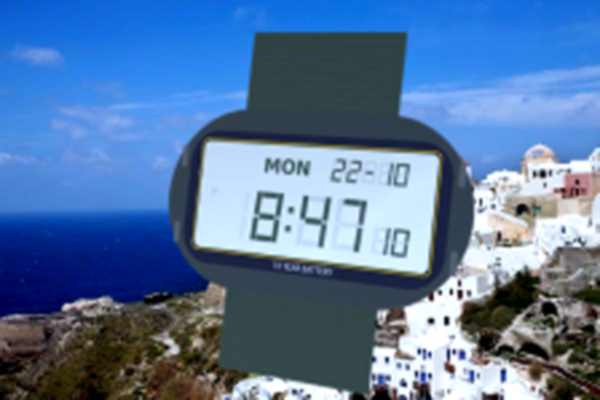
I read **8:47:10**
